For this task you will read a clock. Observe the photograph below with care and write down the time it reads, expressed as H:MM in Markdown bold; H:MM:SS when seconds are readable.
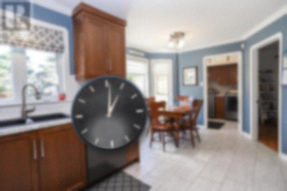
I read **1:01**
